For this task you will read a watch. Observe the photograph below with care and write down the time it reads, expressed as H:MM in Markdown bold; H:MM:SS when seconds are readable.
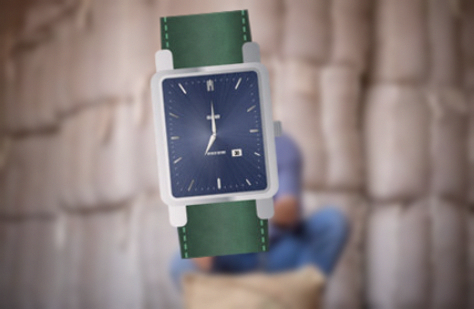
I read **7:00**
